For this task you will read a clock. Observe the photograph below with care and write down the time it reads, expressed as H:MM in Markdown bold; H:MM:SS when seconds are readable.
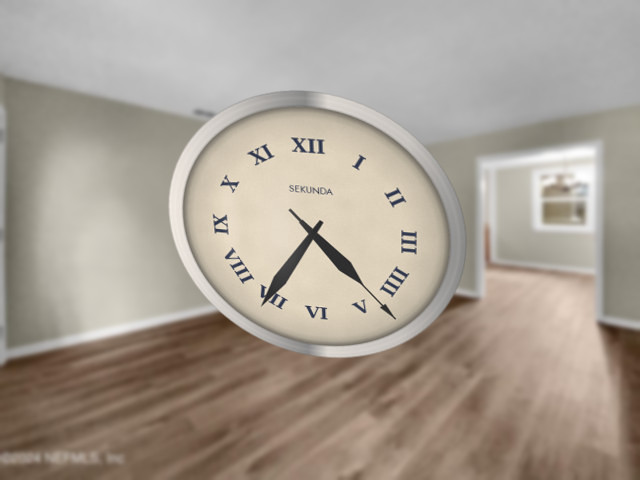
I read **4:35:23**
